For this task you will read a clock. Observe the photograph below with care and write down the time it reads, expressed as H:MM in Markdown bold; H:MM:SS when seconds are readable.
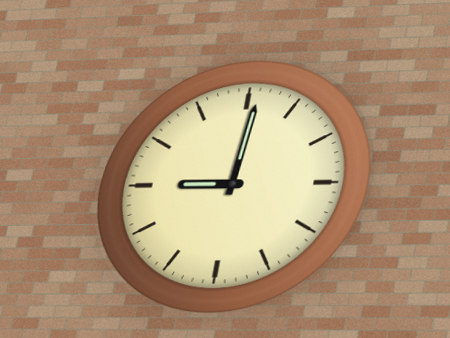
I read **9:01**
